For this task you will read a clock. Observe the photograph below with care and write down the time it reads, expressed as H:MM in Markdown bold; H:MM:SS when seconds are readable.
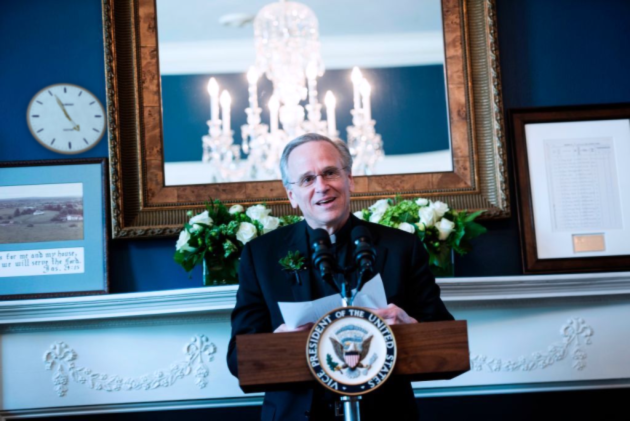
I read **4:56**
